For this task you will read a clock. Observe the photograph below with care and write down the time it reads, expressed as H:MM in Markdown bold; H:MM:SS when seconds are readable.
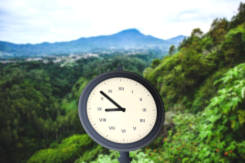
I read **8:52**
